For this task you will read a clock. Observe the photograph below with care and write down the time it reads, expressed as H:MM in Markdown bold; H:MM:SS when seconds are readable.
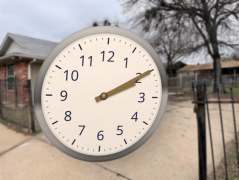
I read **2:10**
